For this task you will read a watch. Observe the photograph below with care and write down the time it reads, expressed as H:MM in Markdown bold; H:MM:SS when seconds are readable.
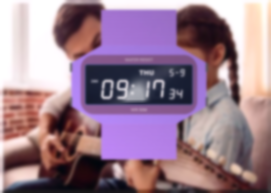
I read **9:17**
